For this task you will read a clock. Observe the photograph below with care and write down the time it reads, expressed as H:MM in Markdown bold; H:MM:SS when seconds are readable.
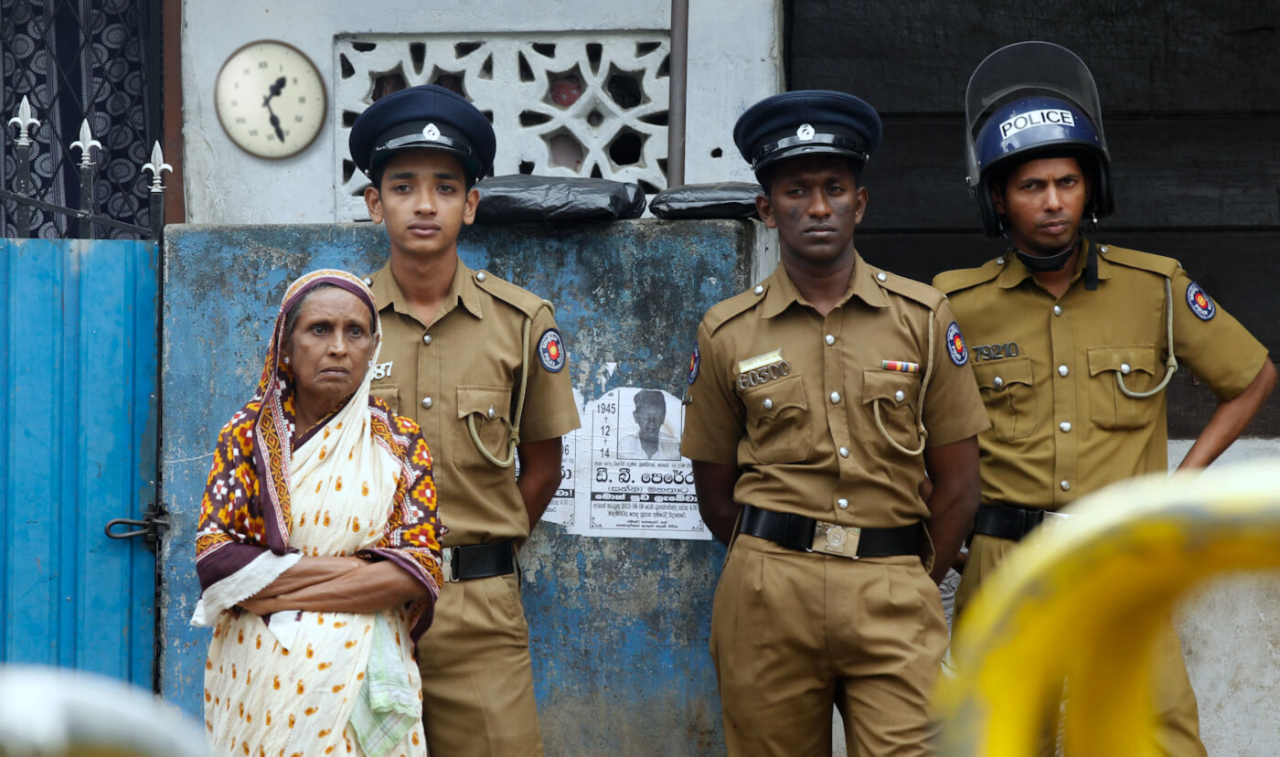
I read **1:27**
